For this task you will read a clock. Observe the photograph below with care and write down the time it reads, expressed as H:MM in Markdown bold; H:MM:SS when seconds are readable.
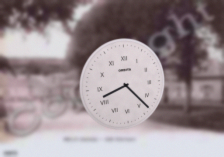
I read **8:23**
